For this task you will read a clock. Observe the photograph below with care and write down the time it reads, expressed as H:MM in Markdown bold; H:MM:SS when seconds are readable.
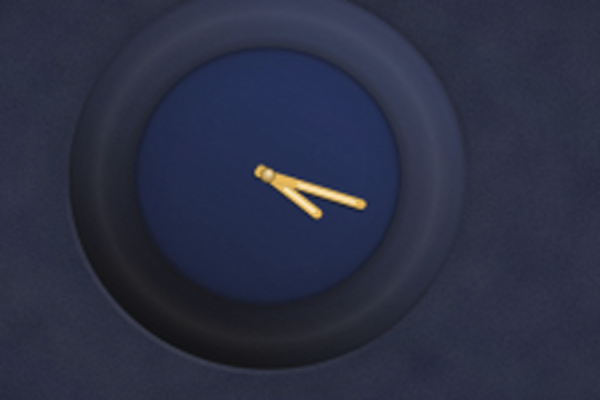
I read **4:18**
